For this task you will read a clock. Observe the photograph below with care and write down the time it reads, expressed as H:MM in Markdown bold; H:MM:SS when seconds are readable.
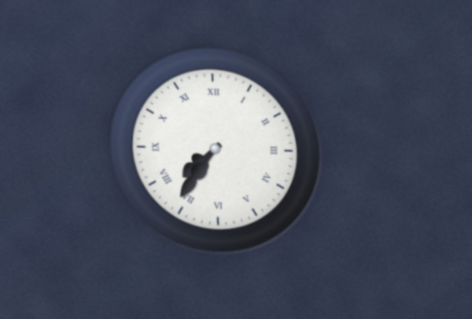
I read **7:36**
